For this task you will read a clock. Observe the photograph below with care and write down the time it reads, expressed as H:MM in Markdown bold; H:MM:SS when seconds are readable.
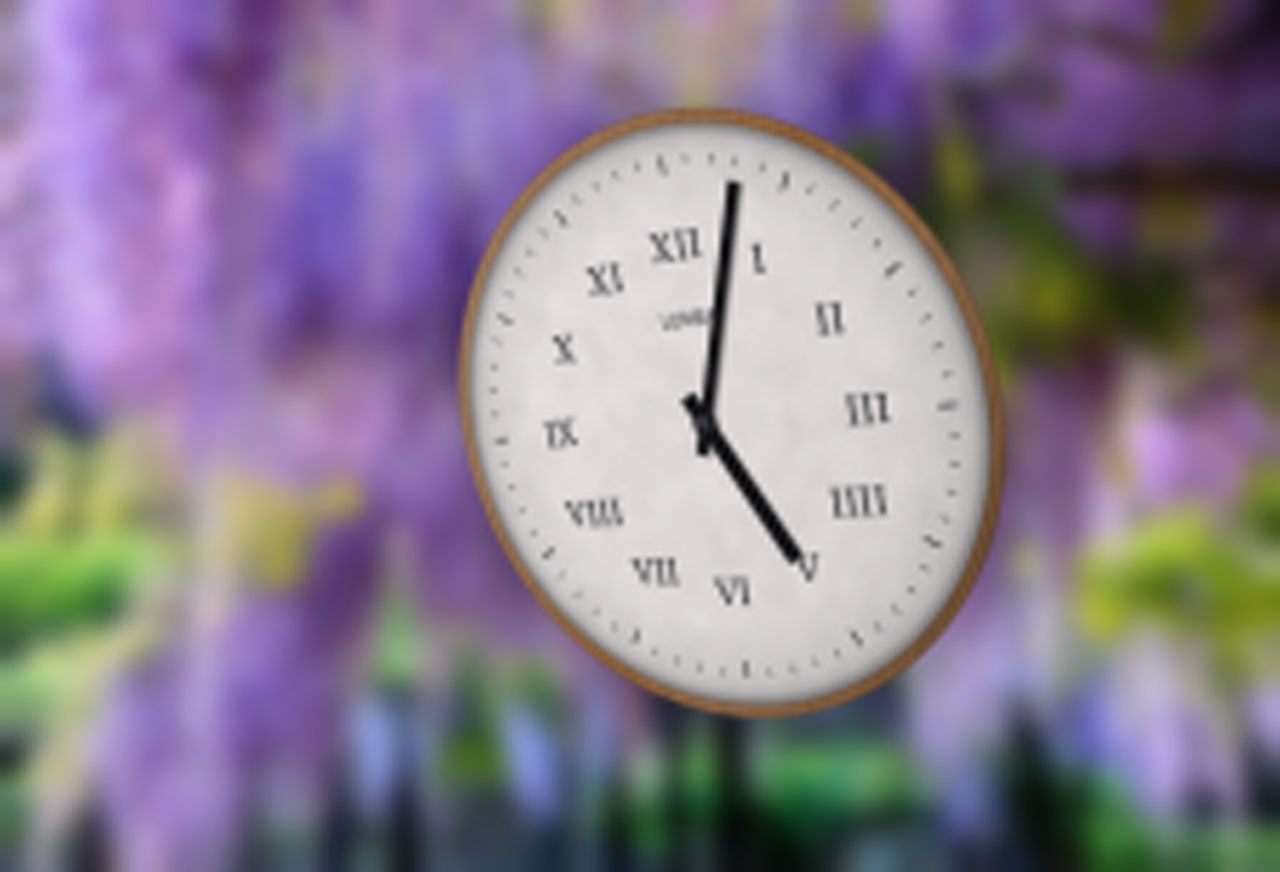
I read **5:03**
